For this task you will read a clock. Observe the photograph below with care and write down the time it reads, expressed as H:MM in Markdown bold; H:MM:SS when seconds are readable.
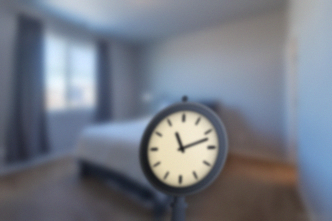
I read **11:12**
